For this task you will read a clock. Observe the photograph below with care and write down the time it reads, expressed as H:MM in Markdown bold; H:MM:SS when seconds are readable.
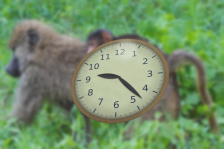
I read **9:23**
